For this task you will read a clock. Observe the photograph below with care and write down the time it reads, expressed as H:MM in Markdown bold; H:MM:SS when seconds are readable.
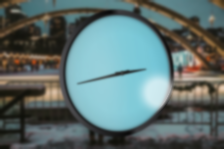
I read **2:43**
